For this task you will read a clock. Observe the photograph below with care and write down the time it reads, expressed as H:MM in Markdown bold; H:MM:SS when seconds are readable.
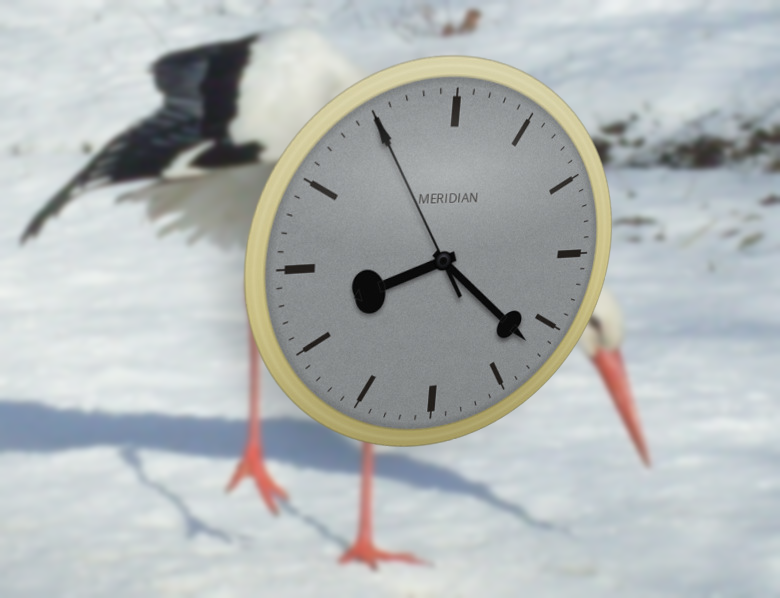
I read **8:21:55**
